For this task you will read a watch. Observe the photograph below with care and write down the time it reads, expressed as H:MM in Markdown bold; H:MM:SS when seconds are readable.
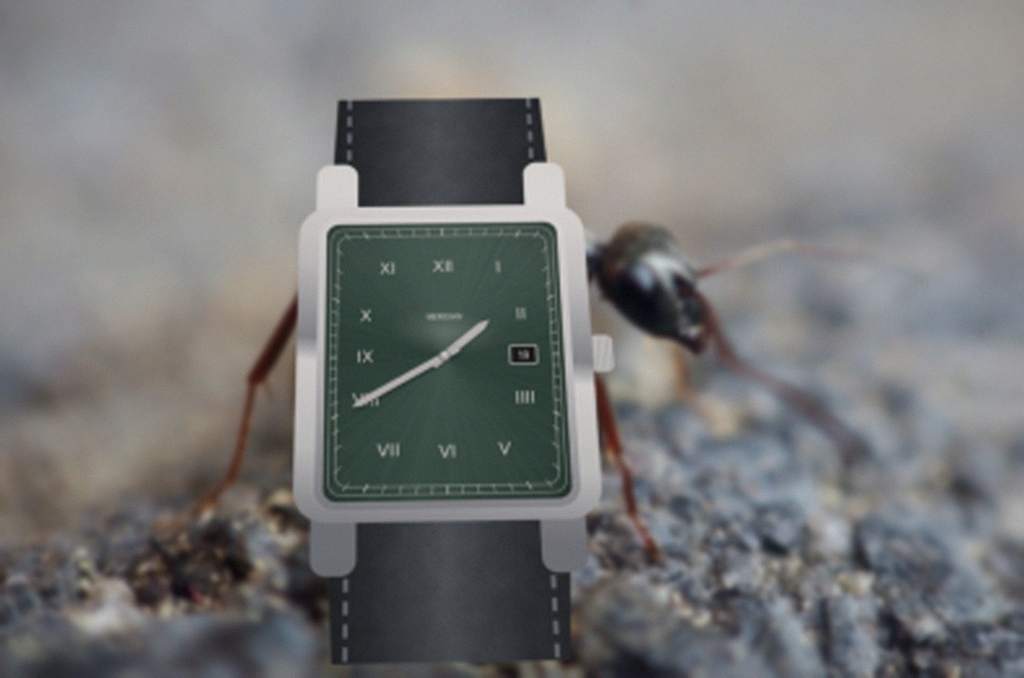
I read **1:40**
